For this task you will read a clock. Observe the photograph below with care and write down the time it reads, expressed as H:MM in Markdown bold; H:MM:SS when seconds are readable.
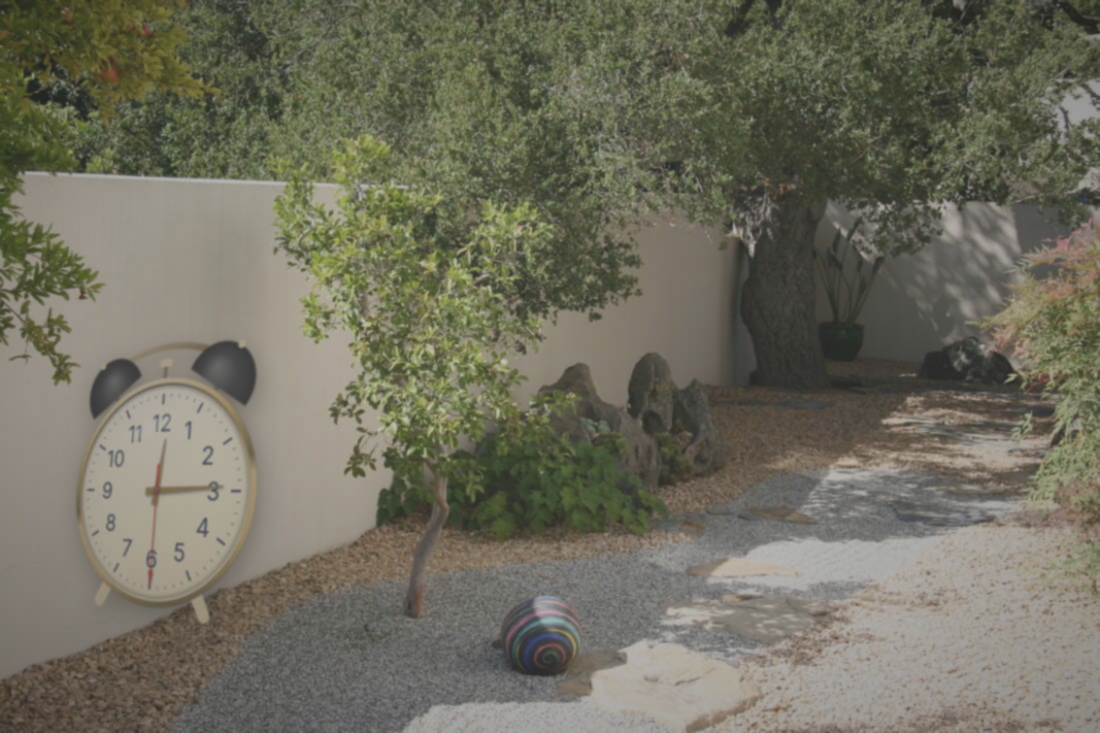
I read **12:14:30**
